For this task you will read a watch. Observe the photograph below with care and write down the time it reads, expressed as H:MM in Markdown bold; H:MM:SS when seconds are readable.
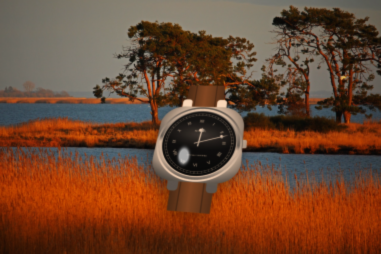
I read **12:12**
